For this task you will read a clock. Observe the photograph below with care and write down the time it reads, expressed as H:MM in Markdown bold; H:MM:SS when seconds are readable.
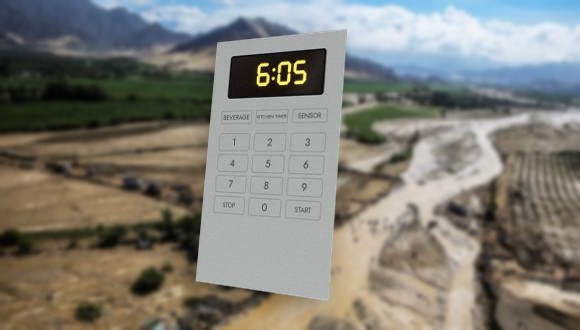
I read **6:05**
